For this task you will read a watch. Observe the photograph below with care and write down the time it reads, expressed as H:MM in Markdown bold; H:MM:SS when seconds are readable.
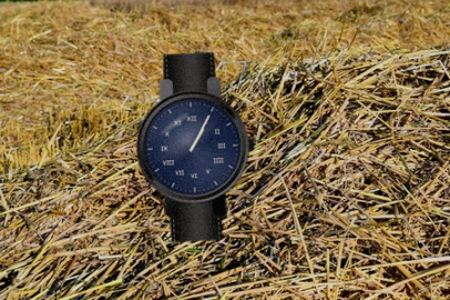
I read **1:05**
